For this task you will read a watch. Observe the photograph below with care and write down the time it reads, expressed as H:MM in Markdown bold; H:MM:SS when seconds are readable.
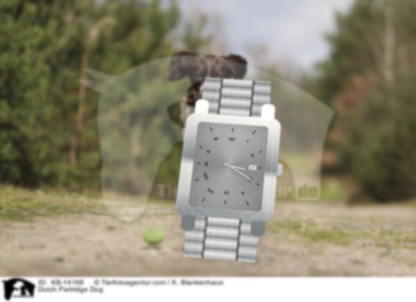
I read **3:20**
